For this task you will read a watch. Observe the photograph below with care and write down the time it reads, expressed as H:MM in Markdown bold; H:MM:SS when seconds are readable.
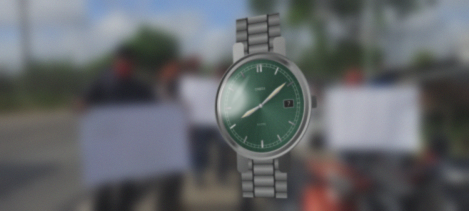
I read **8:09**
